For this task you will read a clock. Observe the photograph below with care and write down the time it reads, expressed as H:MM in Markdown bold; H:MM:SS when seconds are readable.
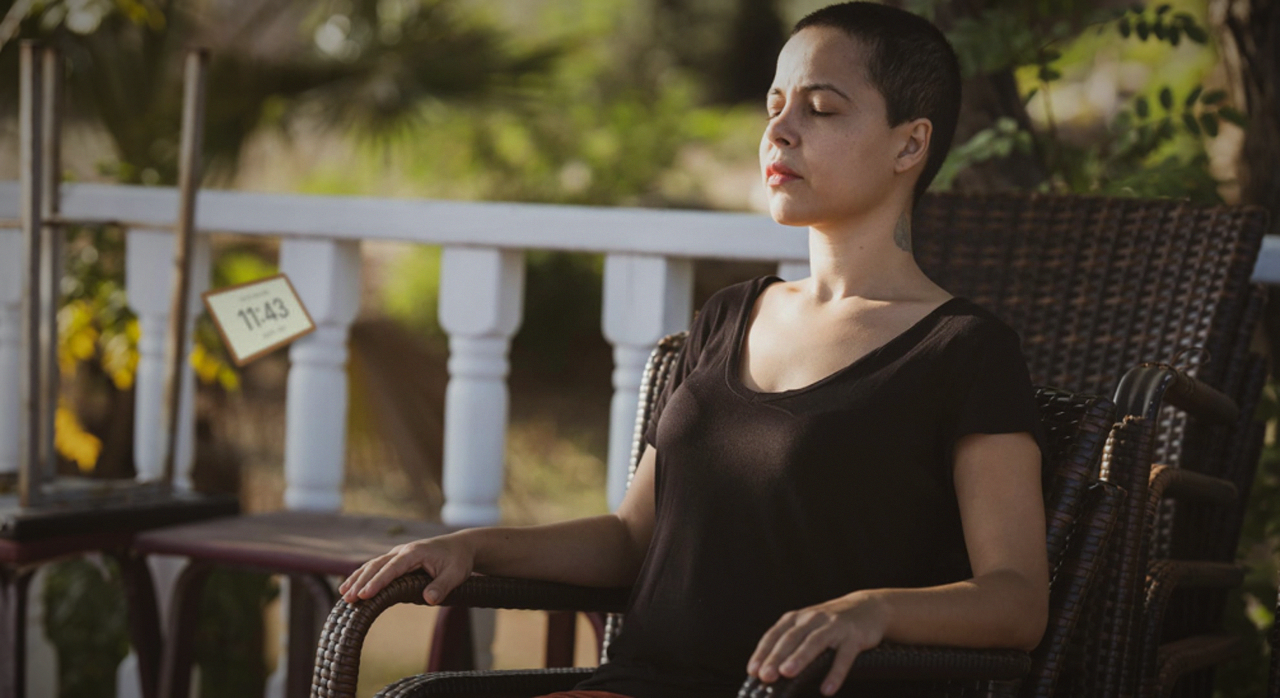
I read **11:43**
